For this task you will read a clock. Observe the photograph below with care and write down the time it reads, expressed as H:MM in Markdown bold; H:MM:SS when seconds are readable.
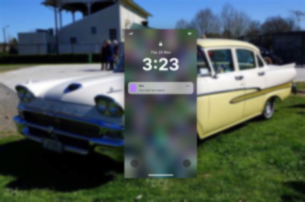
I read **3:23**
